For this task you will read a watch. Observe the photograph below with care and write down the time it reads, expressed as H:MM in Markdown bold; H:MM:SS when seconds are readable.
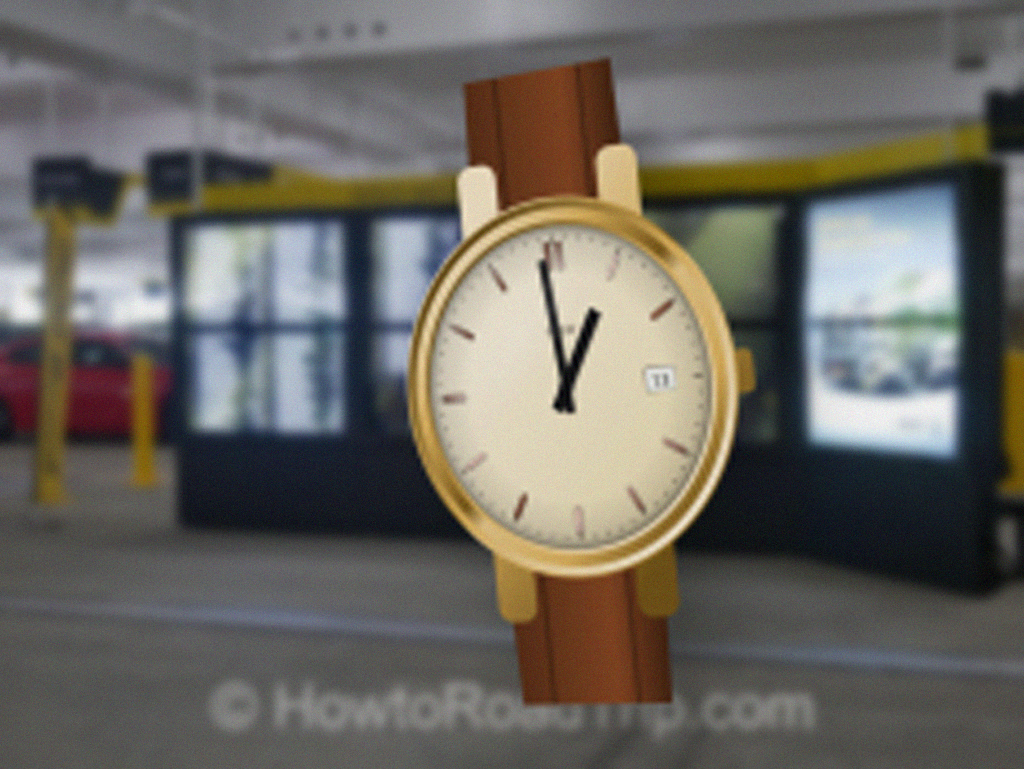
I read **12:59**
